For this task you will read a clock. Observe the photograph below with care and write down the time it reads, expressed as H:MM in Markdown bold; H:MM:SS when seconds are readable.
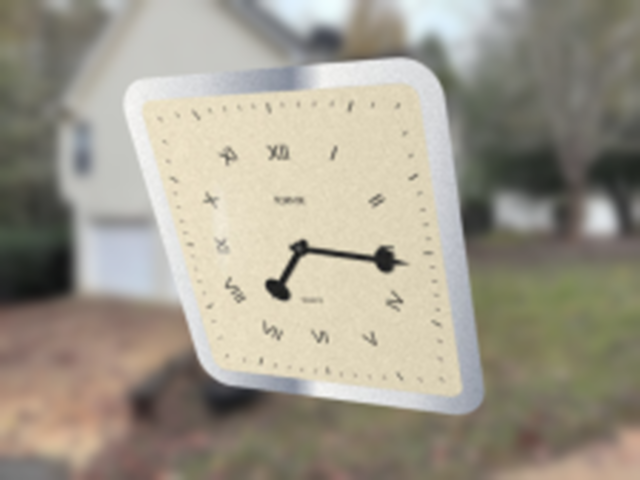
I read **7:16**
